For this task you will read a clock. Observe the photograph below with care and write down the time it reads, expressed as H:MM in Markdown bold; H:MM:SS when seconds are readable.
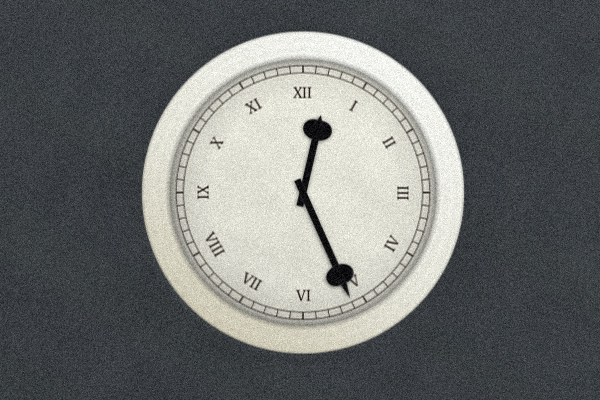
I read **12:26**
